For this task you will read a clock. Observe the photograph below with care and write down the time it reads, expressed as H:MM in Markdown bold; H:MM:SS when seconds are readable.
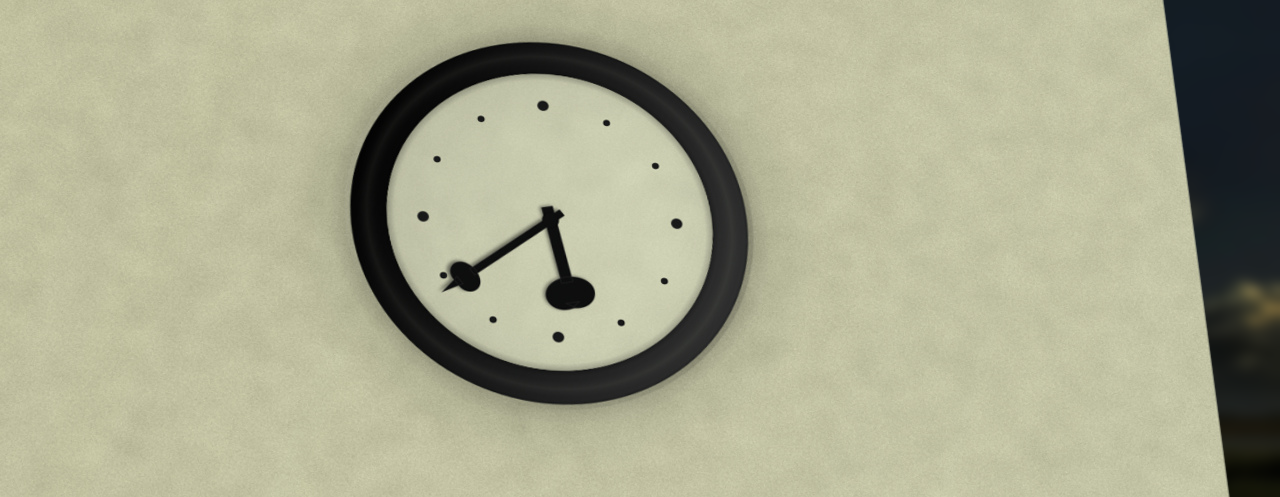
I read **5:39**
